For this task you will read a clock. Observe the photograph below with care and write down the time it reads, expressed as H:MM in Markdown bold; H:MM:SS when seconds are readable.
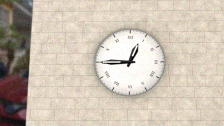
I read **12:45**
